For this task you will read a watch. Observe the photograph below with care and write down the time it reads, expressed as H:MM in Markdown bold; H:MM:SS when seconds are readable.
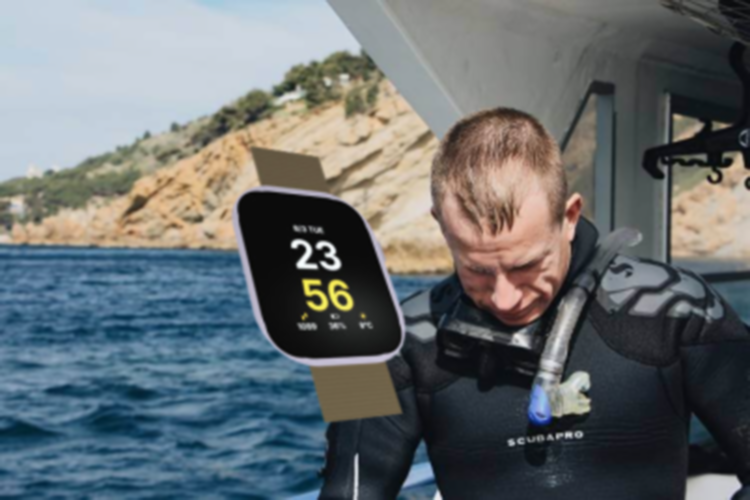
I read **23:56**
